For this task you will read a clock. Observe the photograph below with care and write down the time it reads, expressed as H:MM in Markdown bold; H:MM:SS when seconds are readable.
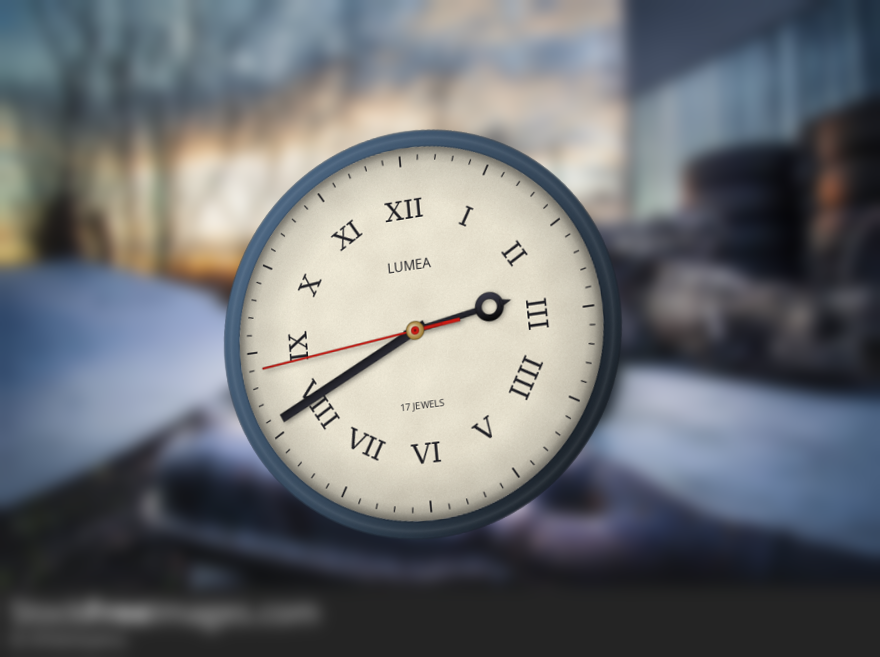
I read **2:40:44**
